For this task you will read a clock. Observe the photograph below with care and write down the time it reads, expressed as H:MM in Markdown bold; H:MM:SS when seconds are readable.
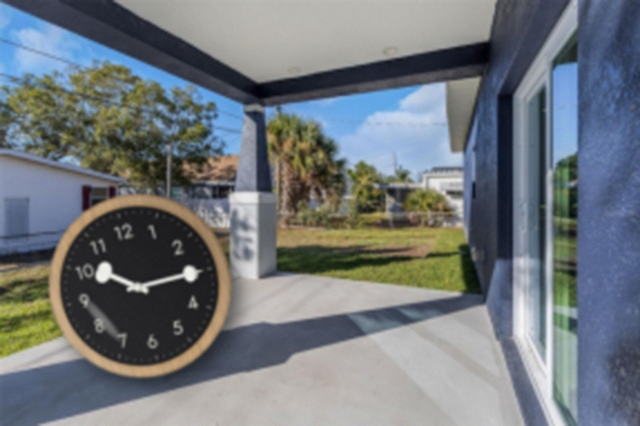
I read **10:15**
